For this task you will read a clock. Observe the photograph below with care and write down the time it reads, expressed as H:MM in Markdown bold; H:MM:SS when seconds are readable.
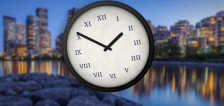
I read **1:51**
